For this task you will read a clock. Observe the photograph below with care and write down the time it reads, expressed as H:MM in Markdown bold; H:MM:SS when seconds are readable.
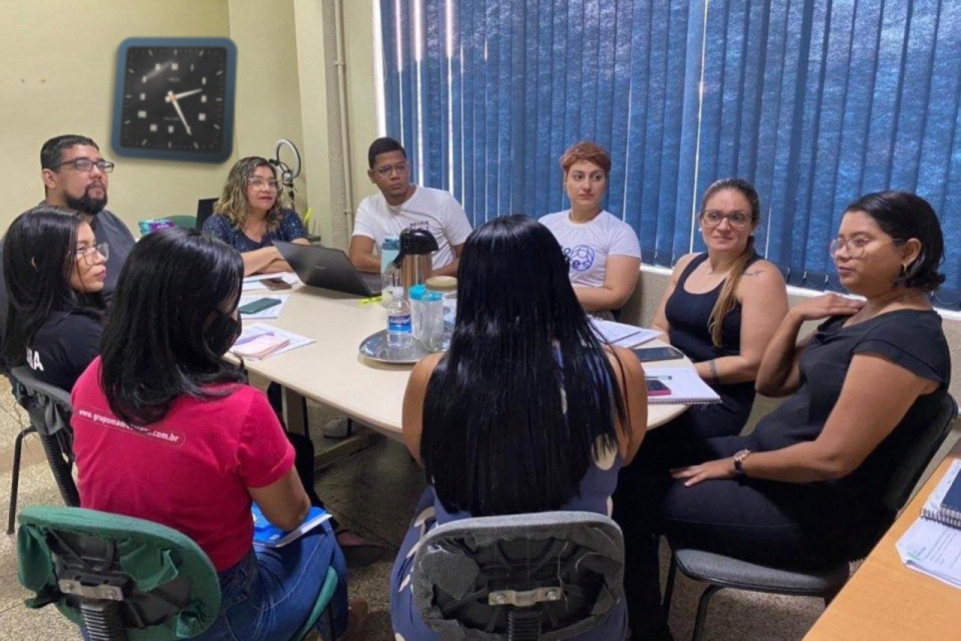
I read **2:25**
